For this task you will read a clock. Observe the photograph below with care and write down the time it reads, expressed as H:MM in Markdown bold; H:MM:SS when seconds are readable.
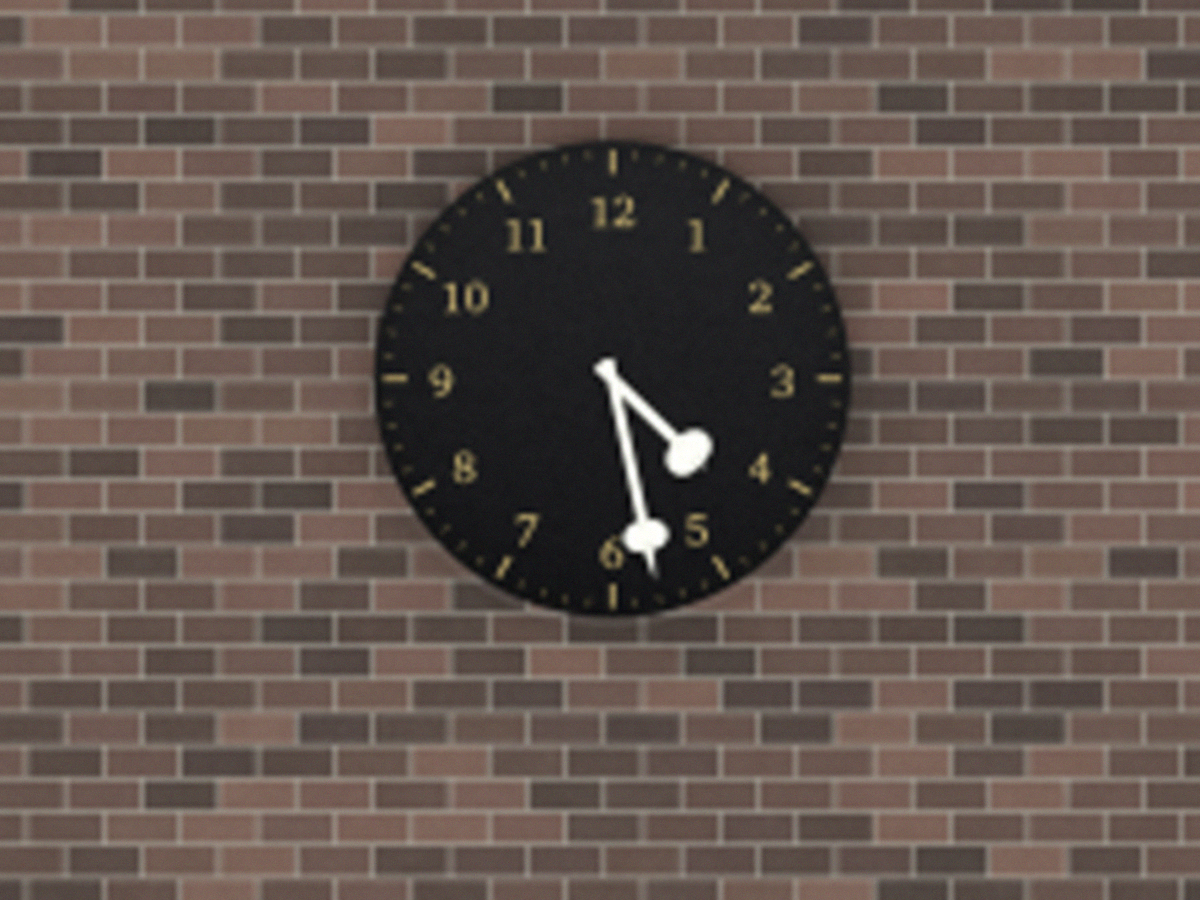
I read **4:28**
